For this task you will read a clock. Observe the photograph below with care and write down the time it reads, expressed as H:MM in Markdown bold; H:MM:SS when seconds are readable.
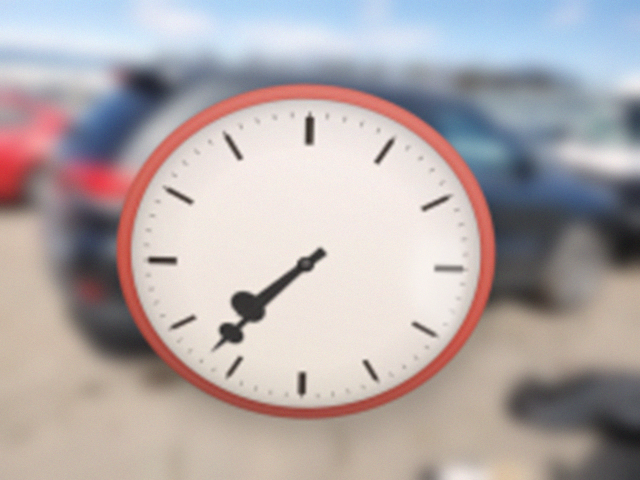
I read **7:37**
